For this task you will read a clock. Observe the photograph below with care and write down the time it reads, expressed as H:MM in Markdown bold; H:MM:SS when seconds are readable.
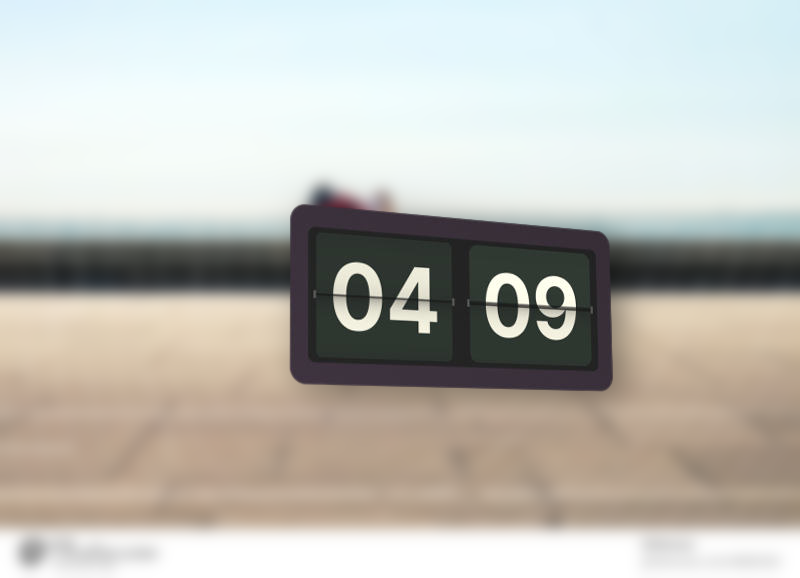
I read **4:09**
